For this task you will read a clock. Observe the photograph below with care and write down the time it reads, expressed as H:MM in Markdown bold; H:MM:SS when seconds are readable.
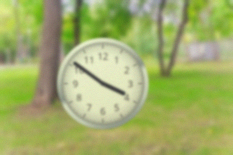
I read **3:51**
